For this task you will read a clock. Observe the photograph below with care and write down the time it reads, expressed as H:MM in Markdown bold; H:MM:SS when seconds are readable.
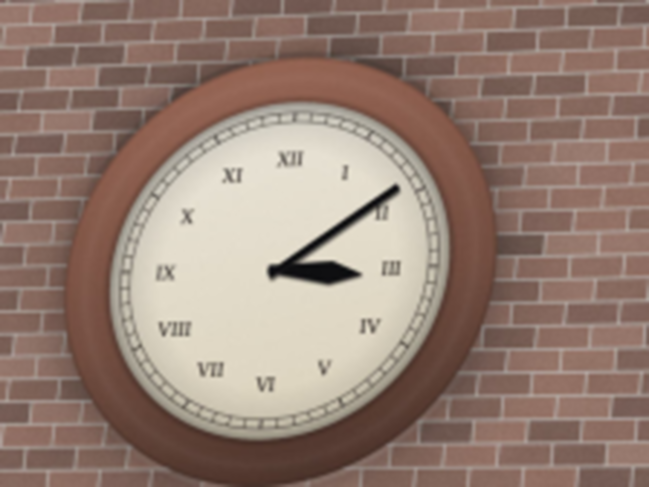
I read **3:09**
